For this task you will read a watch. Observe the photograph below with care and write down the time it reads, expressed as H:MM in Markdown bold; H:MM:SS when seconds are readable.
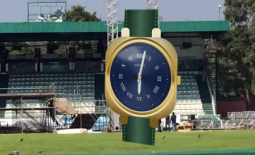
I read **6:02**
